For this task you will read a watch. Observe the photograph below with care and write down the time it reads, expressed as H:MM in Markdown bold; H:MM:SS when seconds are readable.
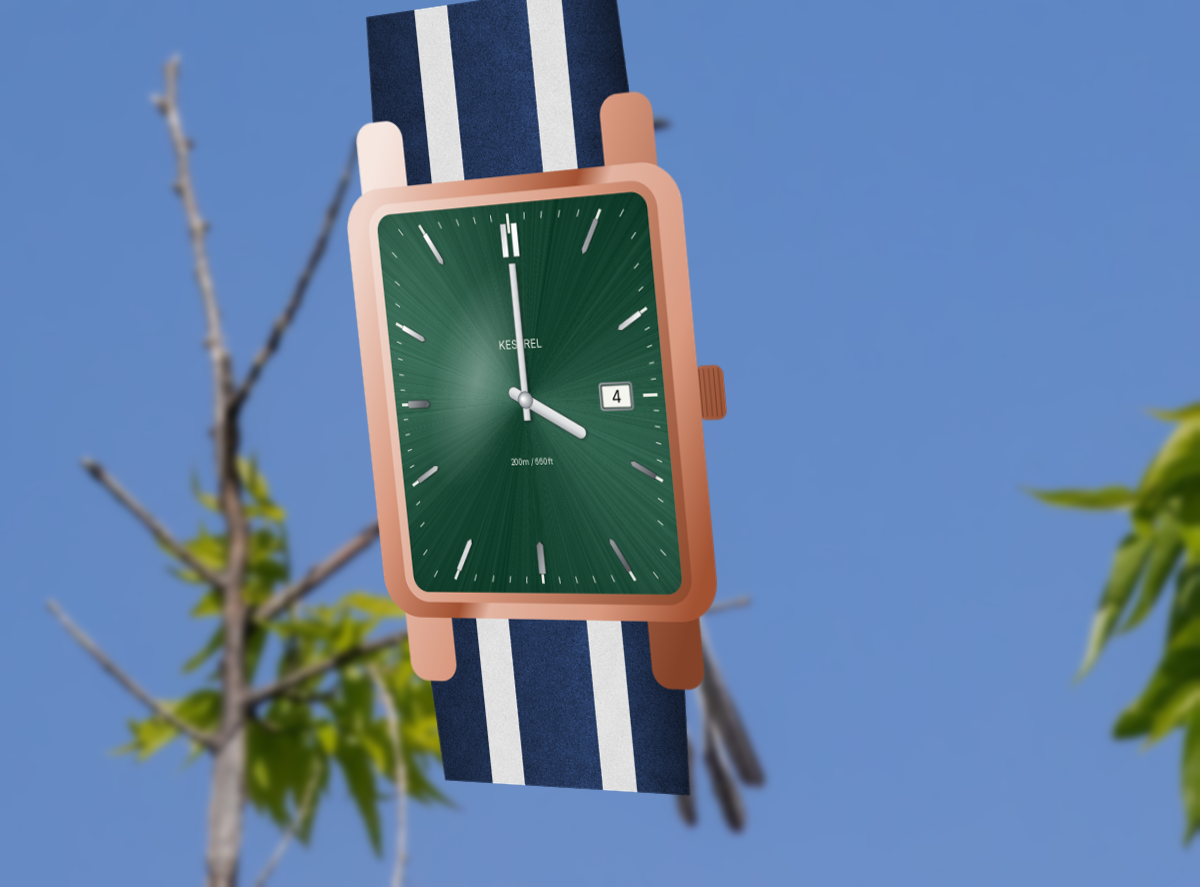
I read **4:00**
